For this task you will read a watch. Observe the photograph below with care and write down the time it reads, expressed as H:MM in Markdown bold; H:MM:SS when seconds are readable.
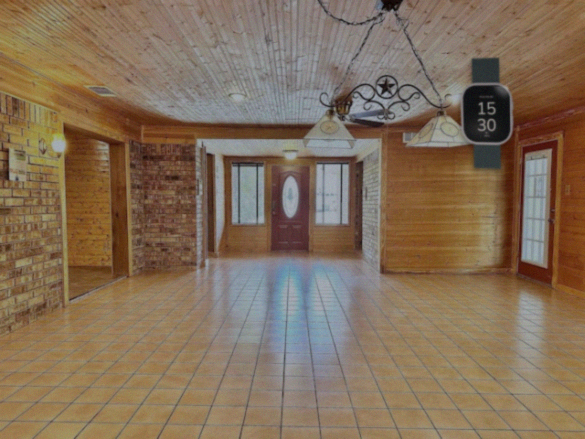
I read **15:30**
